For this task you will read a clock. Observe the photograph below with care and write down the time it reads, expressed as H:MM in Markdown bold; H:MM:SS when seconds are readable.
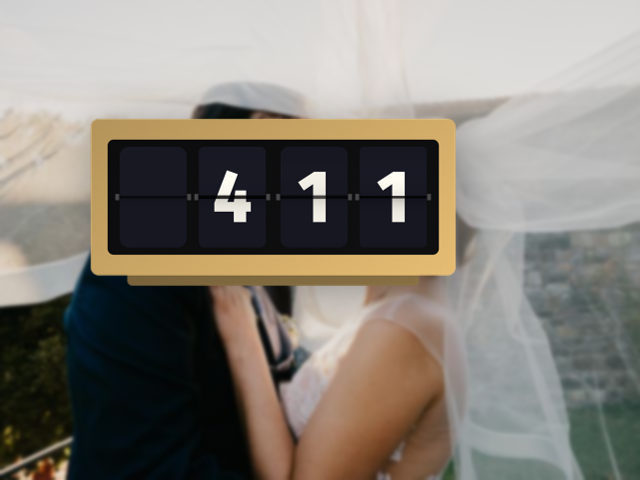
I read **4:11**
